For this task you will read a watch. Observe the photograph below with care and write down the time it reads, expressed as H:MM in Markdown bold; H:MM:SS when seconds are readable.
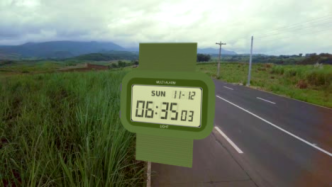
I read **6:35:03**
